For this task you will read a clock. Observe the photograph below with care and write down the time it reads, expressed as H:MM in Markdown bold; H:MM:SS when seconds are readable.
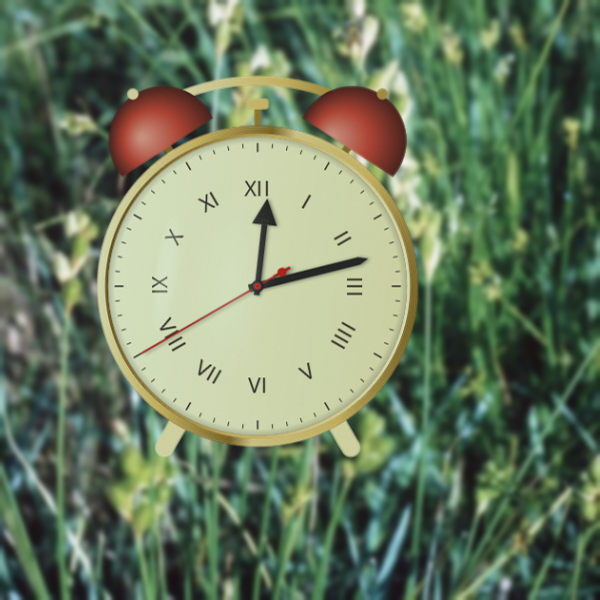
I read **12:12:40**
